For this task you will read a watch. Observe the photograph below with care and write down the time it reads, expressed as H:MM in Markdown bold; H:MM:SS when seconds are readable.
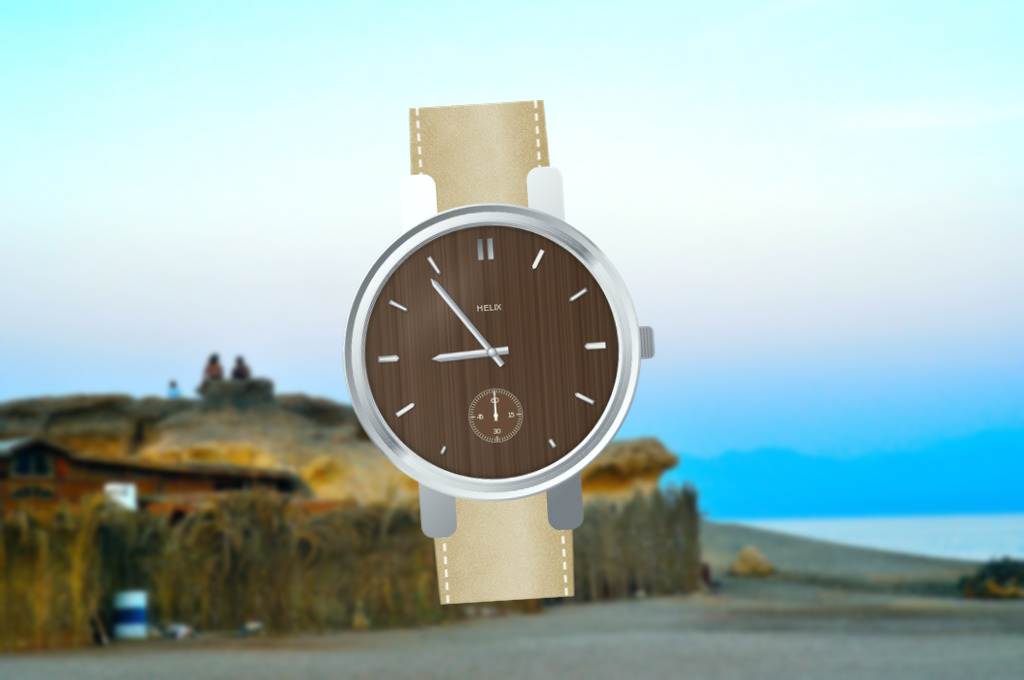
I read **8:54**
